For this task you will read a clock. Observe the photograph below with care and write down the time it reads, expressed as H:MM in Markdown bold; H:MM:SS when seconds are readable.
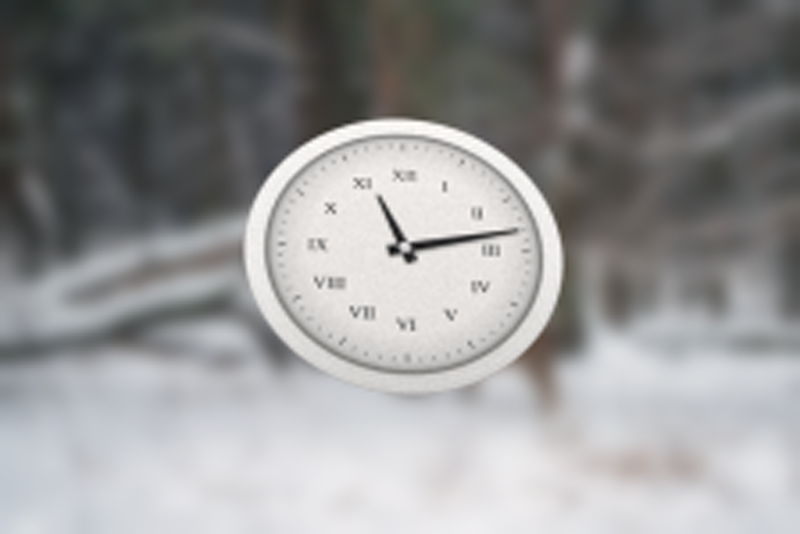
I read **11:13**
